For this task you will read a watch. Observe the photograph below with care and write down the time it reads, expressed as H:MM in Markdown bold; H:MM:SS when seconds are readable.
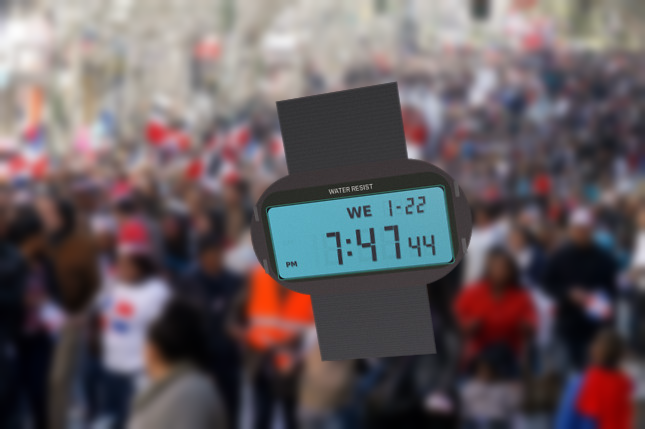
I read **7:47:44**
